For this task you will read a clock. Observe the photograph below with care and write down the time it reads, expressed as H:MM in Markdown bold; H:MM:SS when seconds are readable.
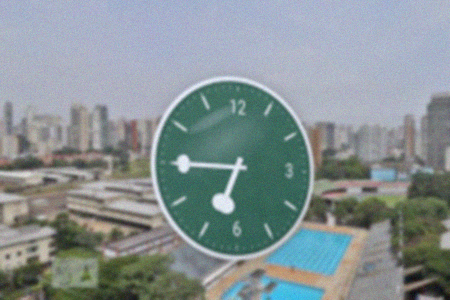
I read **6:45**
